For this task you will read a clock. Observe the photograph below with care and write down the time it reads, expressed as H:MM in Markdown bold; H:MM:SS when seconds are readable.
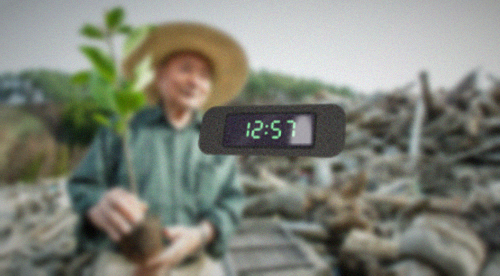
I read **12:57**
